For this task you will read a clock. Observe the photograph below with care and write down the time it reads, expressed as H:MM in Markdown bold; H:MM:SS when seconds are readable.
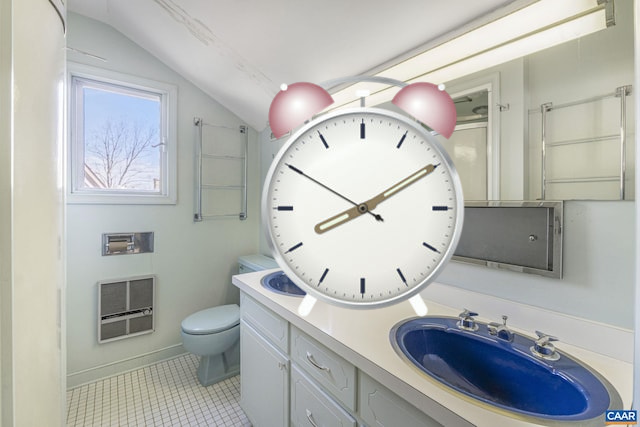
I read **8:09:50**
